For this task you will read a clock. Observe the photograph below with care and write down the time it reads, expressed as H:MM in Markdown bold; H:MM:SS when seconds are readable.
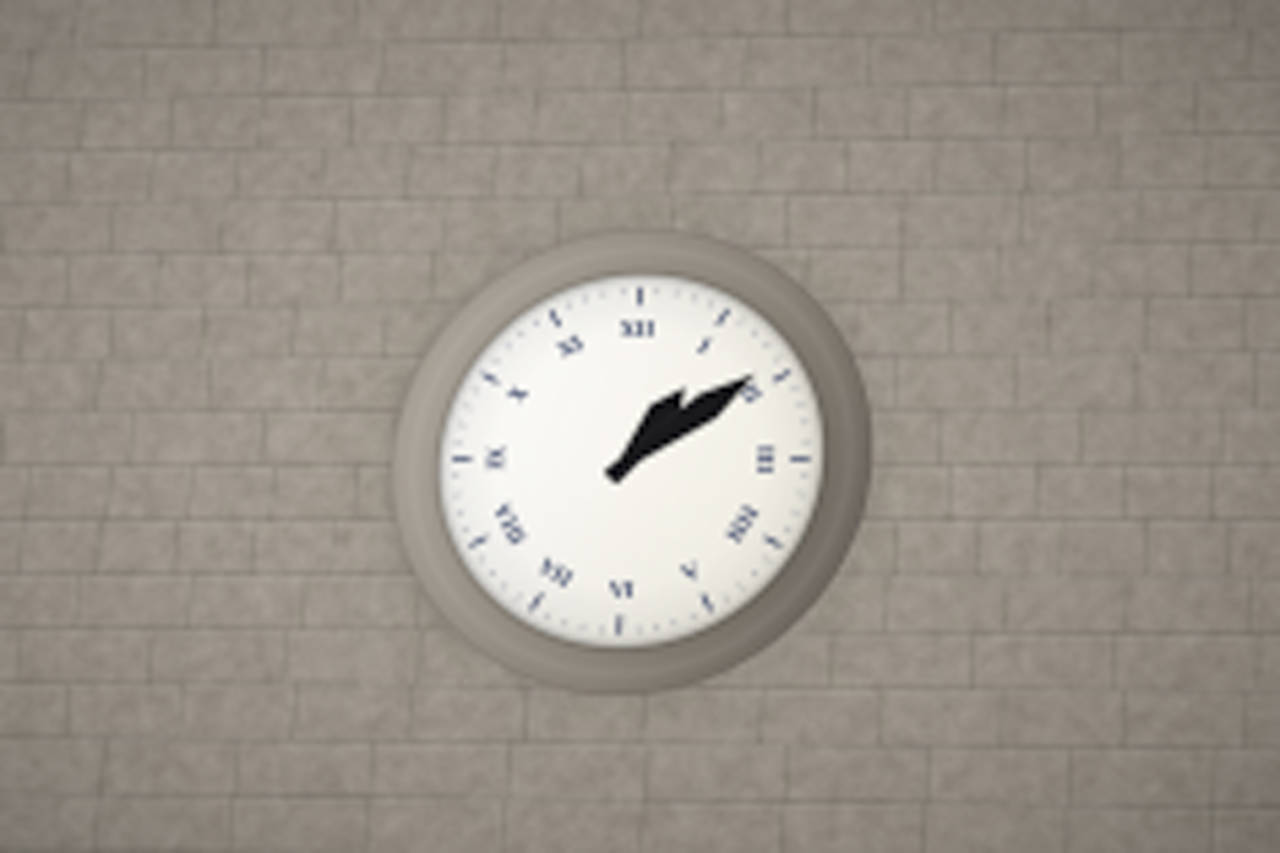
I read **1:09**
